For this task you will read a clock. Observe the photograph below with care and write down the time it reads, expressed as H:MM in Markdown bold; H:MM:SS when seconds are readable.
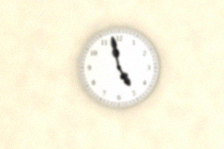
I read **4:58**
